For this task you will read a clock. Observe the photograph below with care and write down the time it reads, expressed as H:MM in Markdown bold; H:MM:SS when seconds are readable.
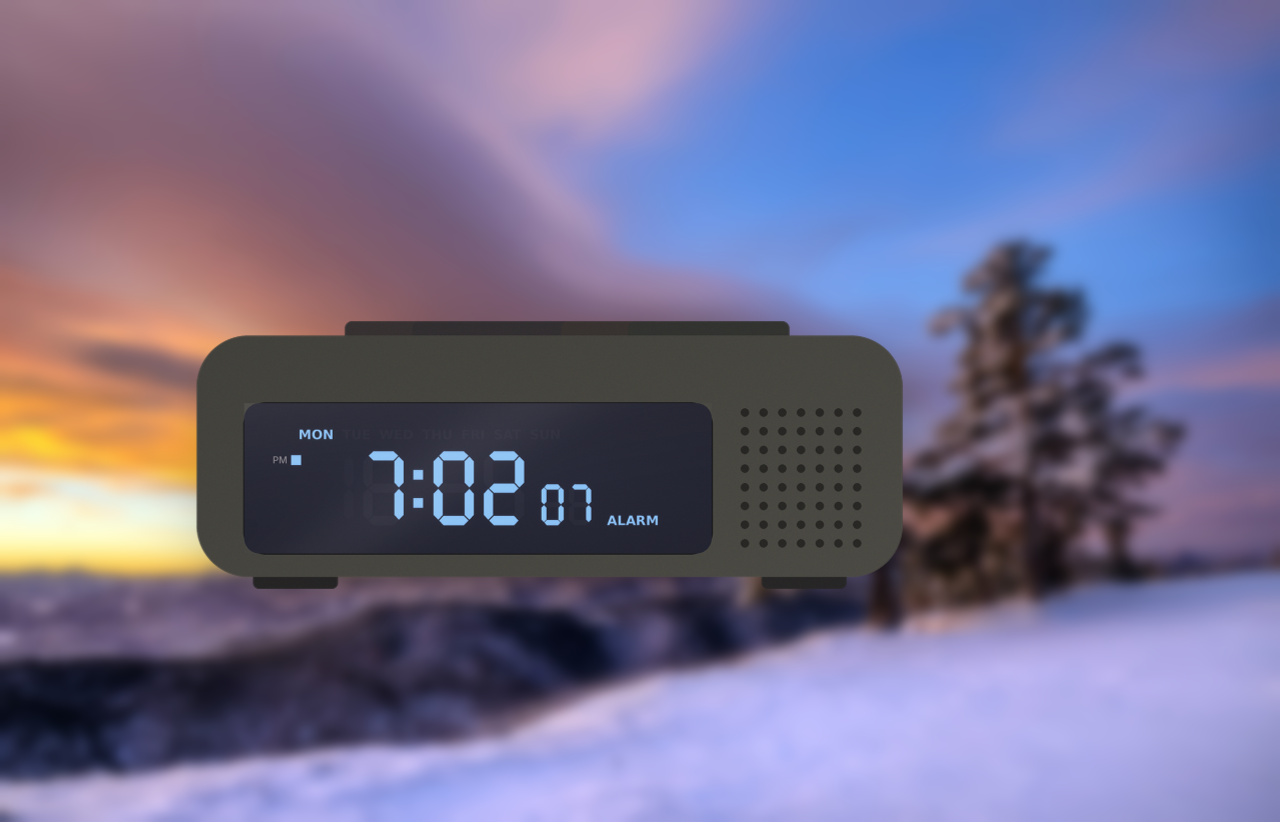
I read **7:02:07**
